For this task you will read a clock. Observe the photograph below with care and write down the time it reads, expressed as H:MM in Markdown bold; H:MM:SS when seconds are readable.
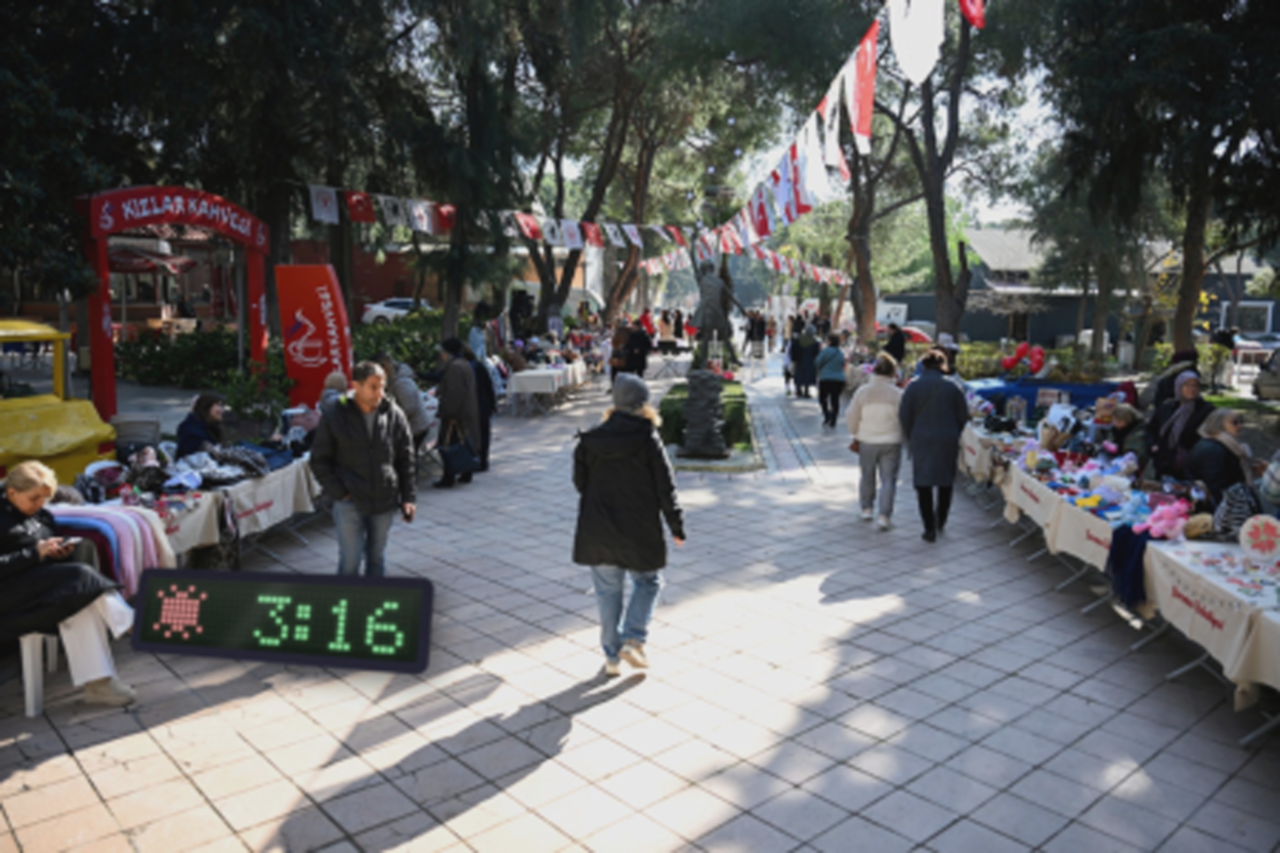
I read **3:16**
